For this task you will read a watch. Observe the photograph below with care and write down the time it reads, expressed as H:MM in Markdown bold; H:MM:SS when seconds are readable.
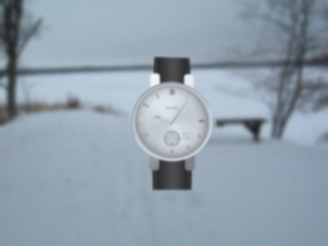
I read **9:06**
